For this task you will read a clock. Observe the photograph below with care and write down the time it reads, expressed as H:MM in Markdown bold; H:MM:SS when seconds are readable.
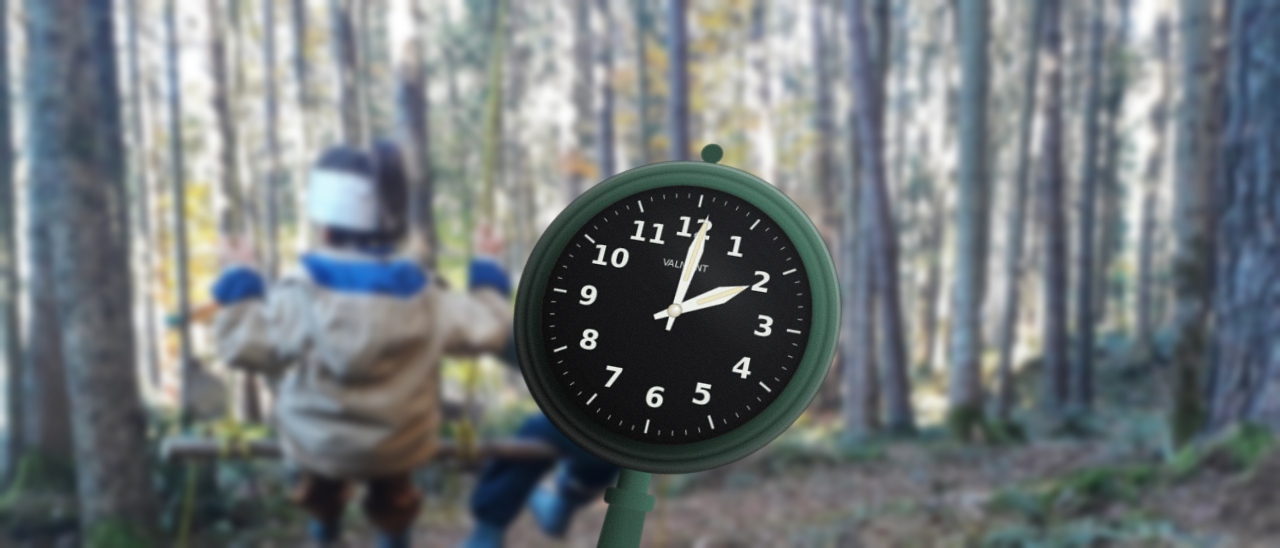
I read **2:01**
